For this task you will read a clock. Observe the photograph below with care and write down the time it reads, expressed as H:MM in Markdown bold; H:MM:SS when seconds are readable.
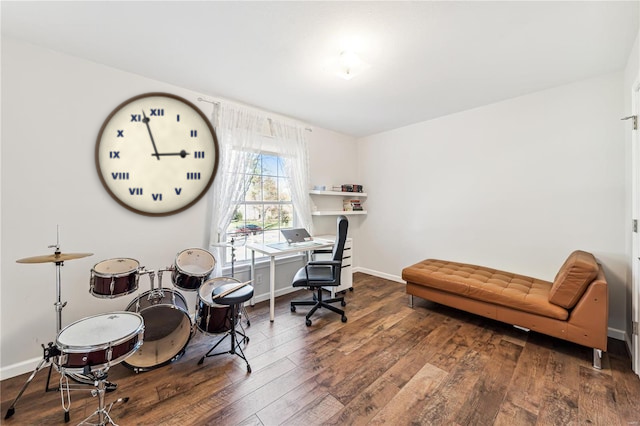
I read **2:57**
